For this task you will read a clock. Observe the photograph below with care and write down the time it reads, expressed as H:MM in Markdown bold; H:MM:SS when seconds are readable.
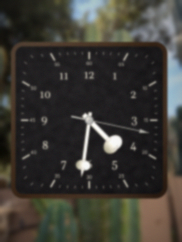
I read **4:31:17**
